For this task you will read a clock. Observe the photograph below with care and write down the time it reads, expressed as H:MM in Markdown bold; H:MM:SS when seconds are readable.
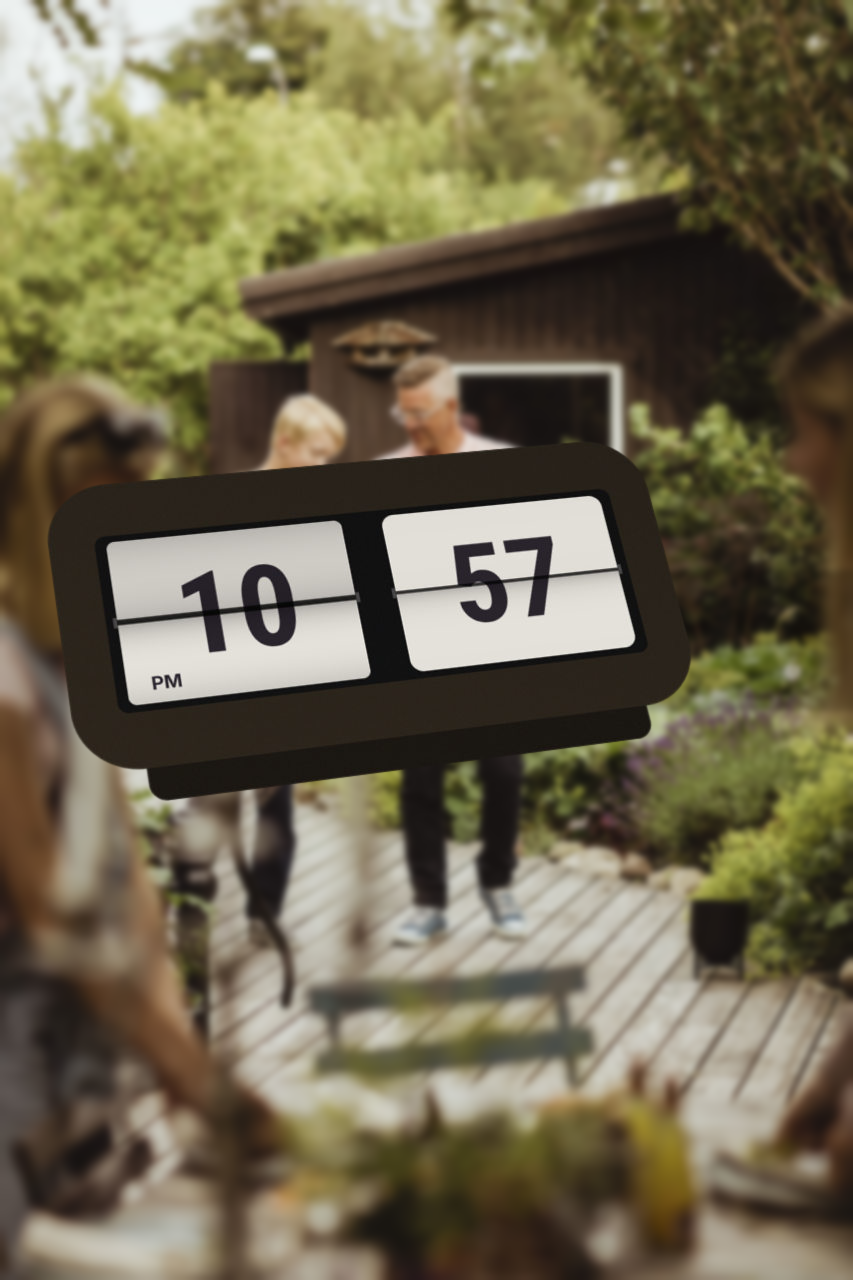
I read **10:57**
